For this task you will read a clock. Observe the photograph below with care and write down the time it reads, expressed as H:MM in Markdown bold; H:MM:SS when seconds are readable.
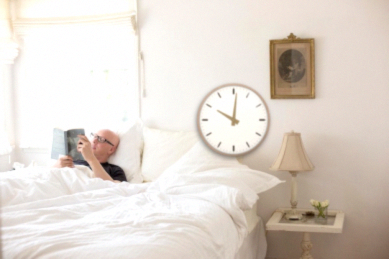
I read **10:01**
